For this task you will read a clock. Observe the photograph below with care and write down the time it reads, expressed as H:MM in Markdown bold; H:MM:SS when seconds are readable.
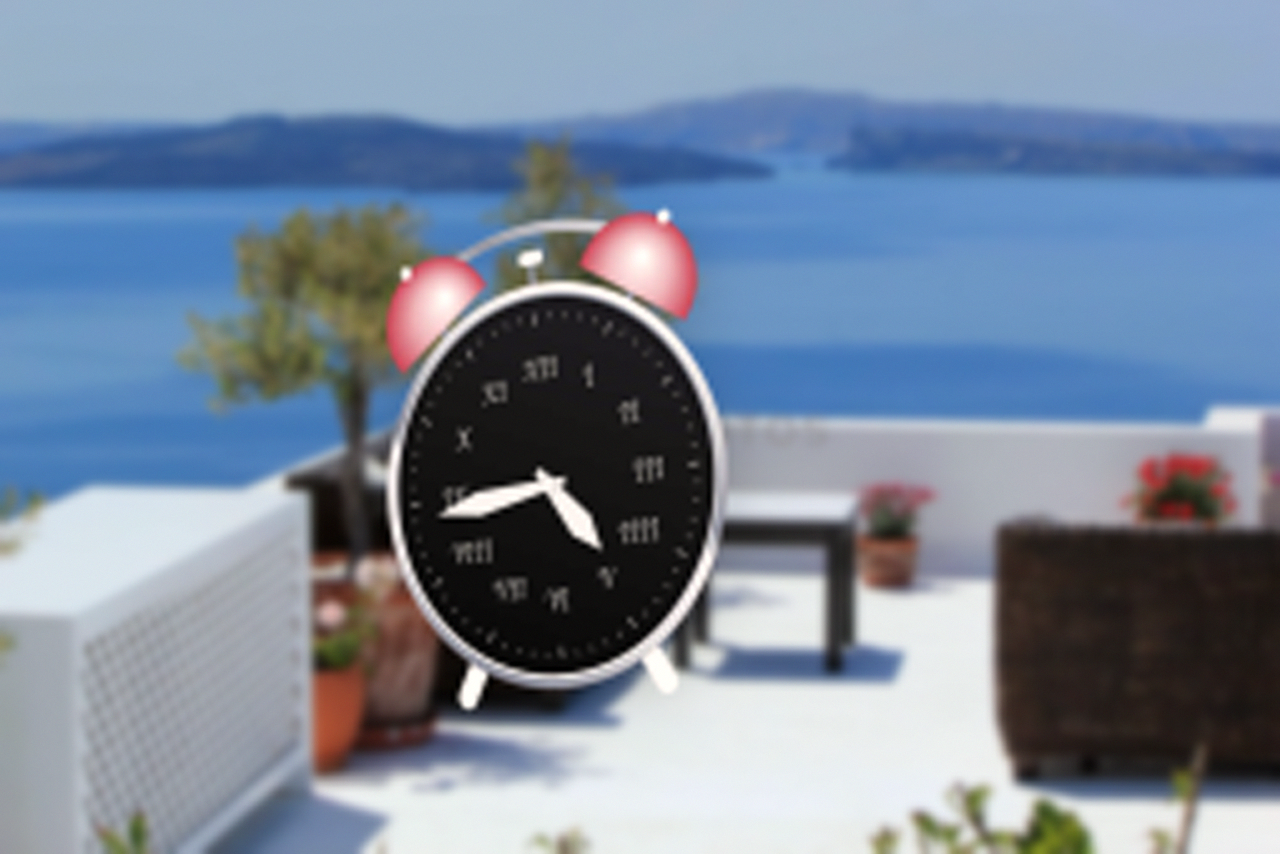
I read **4:44**
